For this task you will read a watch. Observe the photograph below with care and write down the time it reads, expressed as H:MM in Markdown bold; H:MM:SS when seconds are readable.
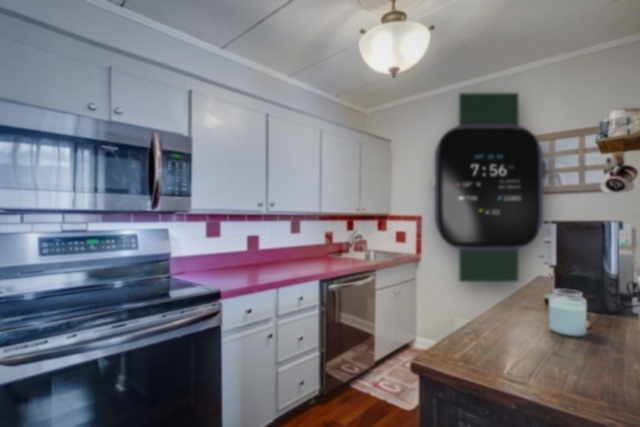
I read **7:56**
